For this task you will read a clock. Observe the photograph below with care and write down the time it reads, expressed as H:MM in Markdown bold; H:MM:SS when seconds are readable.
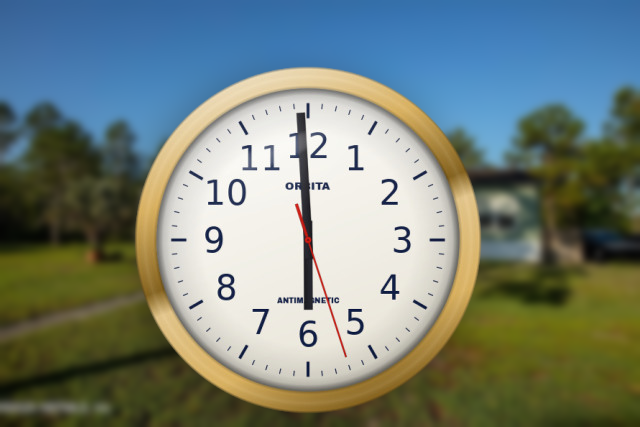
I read **5:59:27**
